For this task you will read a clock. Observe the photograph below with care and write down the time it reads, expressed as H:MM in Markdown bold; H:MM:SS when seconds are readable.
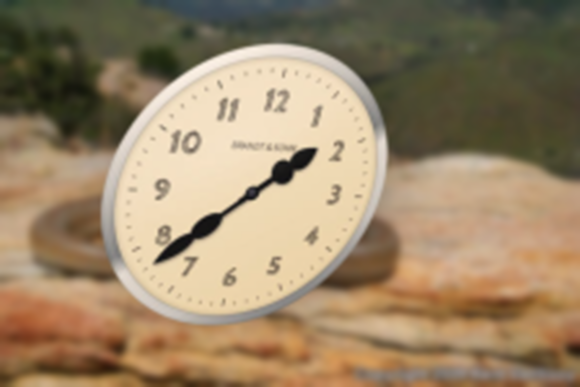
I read **1:38**
